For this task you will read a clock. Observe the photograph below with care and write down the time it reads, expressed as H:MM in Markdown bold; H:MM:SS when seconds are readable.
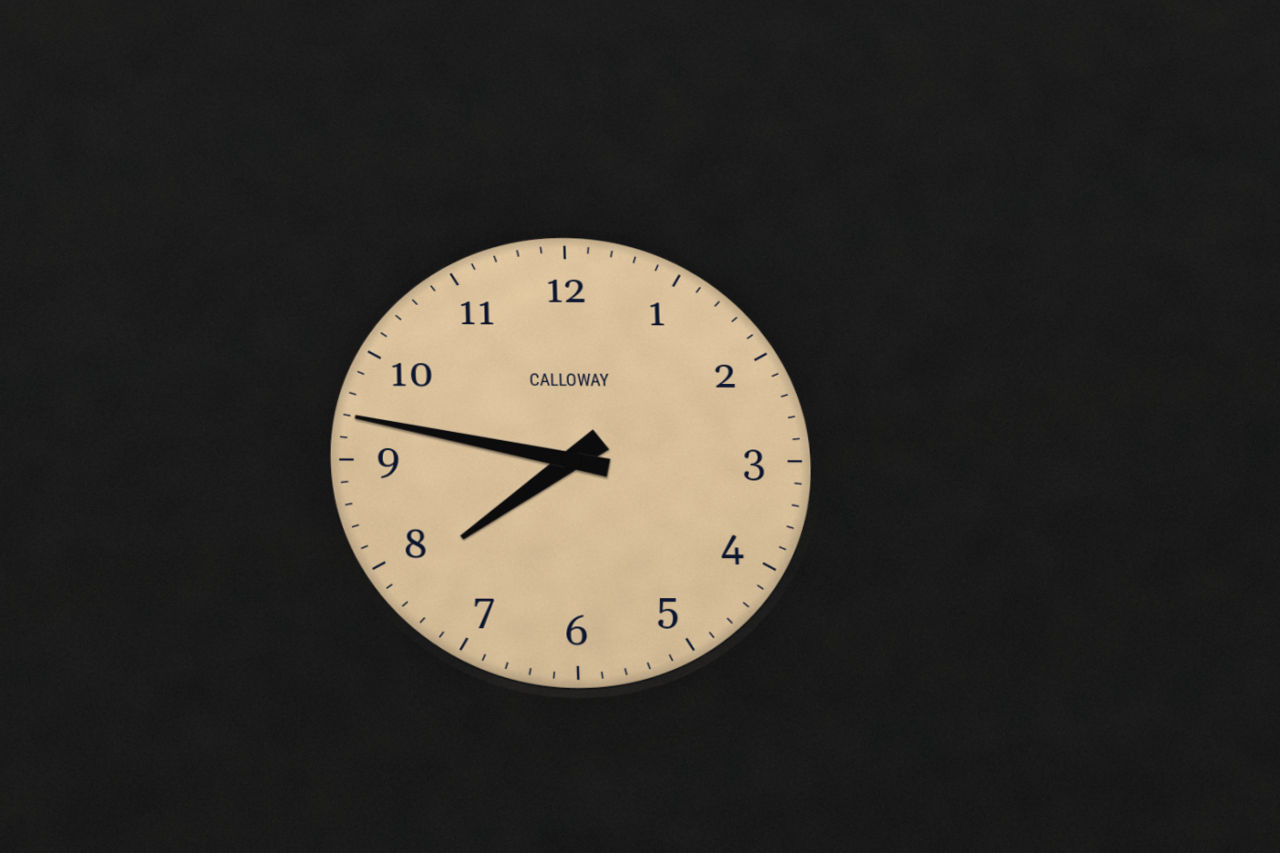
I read **7:47**
